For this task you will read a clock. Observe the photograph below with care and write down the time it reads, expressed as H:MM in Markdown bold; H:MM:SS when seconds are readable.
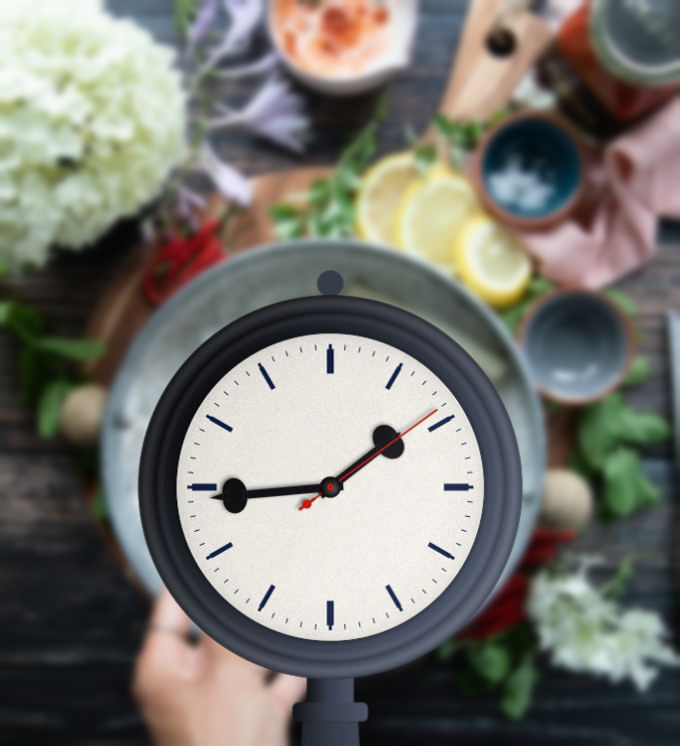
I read **1:44:09**
